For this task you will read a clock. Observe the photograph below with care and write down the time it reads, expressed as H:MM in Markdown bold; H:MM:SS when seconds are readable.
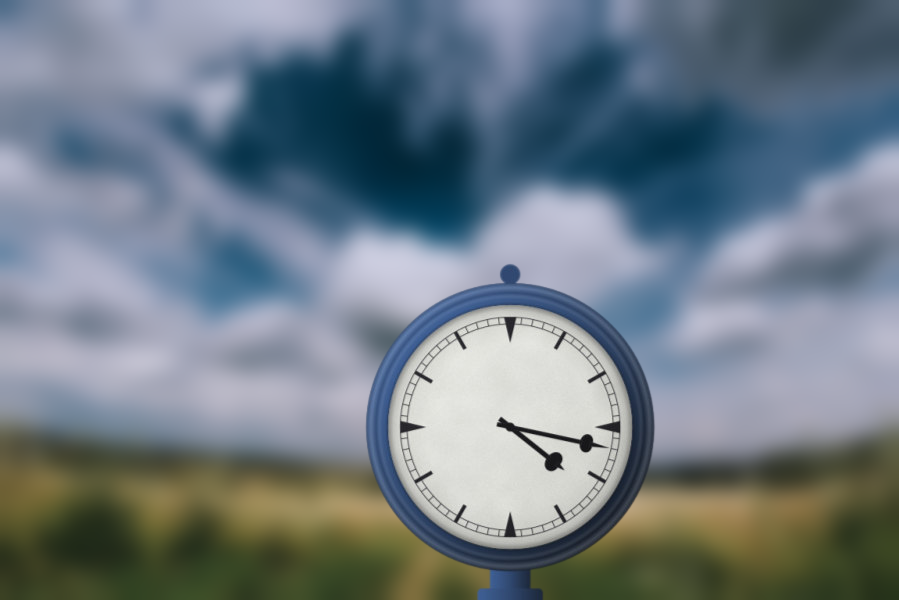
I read **4:17**
